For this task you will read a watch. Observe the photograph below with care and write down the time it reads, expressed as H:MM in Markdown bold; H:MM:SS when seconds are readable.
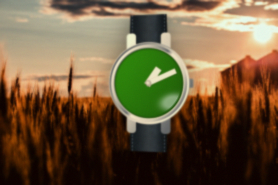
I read **1:11**
